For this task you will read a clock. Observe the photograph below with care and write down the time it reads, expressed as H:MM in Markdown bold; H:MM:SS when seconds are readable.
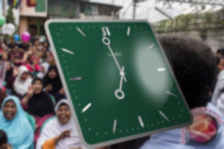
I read **6:59**
